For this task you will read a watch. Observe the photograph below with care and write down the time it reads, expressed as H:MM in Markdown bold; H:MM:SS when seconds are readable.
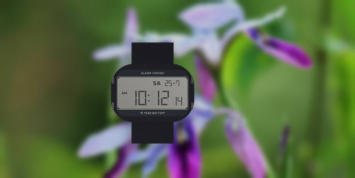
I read **10:12:14**
